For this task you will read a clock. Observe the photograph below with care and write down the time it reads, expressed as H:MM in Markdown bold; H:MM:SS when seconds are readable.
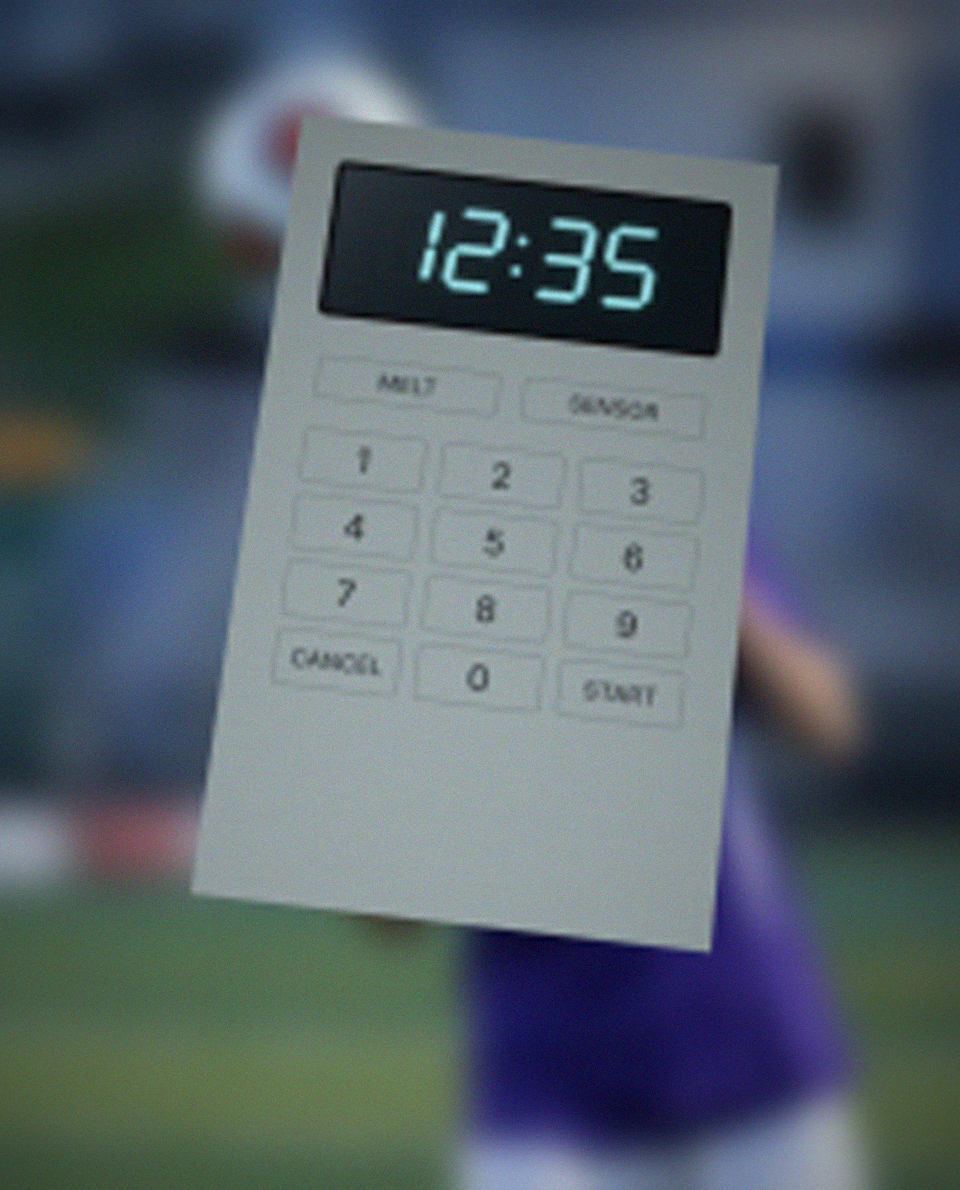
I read **12:35**
